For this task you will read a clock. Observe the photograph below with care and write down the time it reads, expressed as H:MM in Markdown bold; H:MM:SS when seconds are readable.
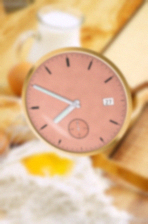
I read **7:50**
